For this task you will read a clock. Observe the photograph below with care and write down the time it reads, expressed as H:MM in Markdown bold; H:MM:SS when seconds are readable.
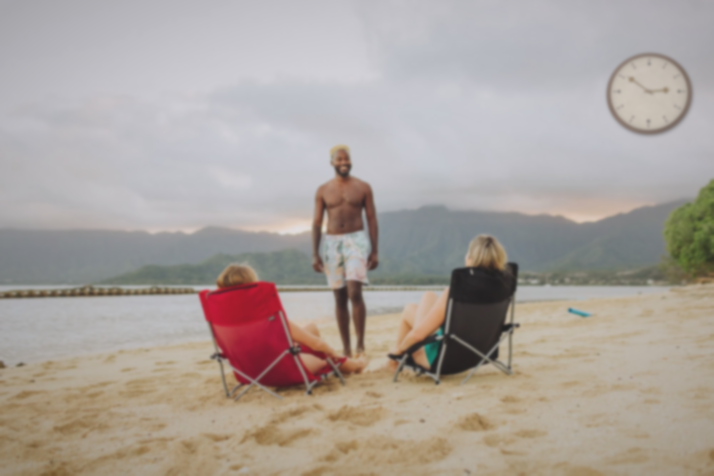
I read **2:51**
